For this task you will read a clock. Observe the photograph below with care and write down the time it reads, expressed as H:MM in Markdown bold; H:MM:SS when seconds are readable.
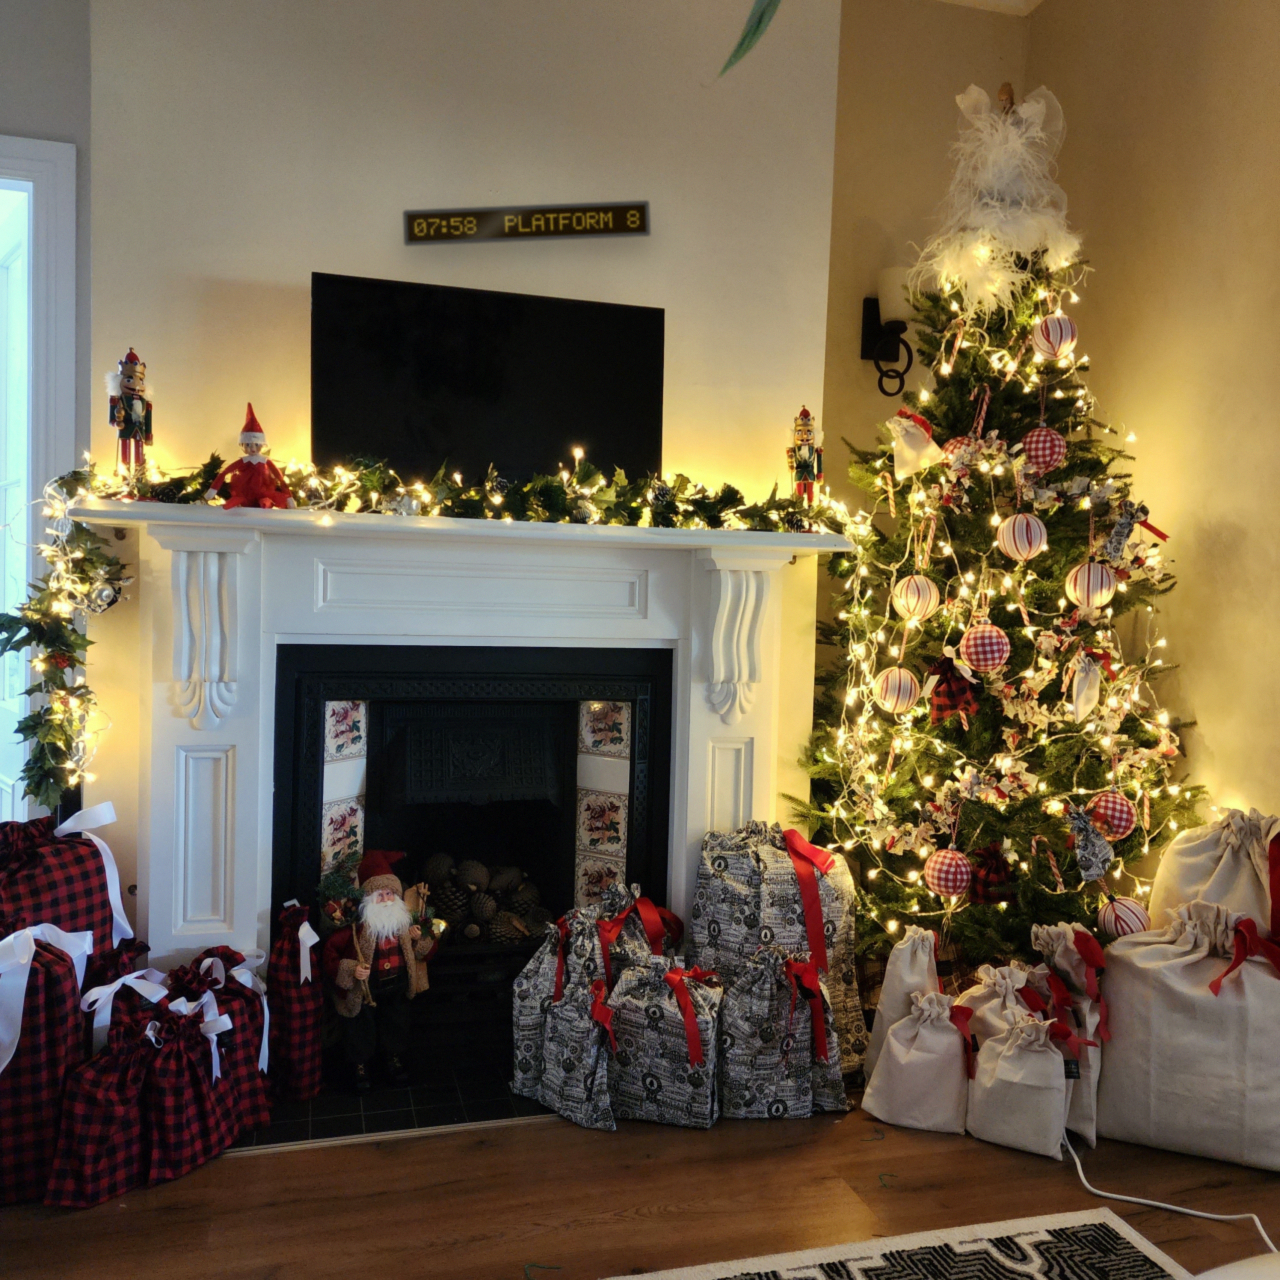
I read **7:58**
